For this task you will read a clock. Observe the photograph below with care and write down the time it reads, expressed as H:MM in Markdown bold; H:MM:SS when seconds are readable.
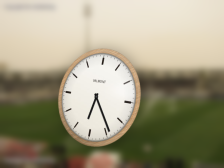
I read **6:24**
